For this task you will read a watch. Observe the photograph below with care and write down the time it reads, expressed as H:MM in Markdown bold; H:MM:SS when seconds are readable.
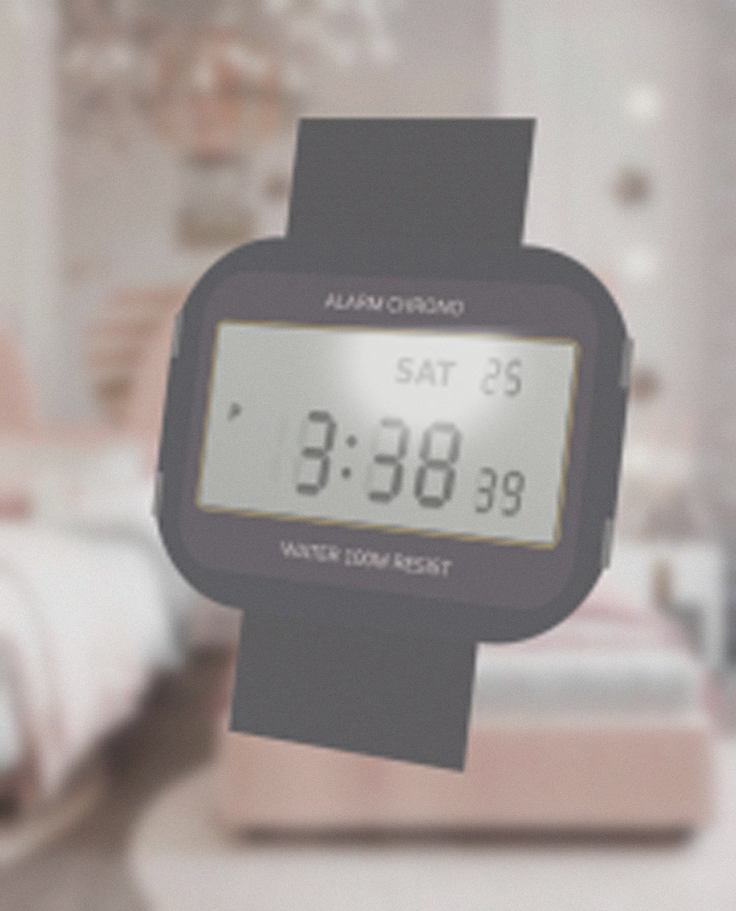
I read **3:38:39**
